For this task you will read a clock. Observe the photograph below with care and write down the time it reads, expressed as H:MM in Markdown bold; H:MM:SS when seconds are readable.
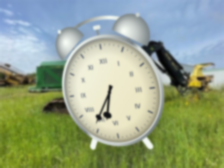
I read **6:36**
